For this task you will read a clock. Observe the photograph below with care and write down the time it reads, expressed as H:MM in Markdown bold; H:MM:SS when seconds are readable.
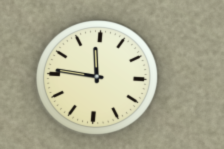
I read **11:46**
